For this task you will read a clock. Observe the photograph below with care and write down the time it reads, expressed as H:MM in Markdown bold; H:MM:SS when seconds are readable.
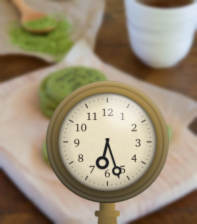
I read **6:27**
